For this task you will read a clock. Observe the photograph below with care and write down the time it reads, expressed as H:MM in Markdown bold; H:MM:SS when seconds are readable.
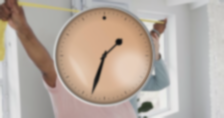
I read **1:33**
